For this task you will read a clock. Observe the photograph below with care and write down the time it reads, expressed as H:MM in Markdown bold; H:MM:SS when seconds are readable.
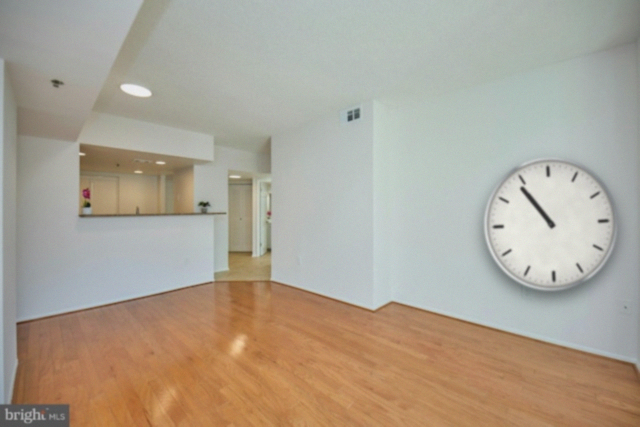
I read **10:54**
